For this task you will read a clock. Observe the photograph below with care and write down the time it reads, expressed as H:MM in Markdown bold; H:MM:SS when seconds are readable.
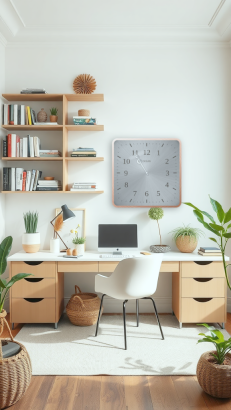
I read **10:55**
